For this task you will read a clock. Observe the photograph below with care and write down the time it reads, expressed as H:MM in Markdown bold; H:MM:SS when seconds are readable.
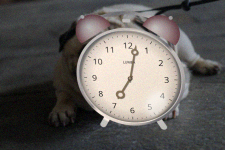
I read **7:02**
